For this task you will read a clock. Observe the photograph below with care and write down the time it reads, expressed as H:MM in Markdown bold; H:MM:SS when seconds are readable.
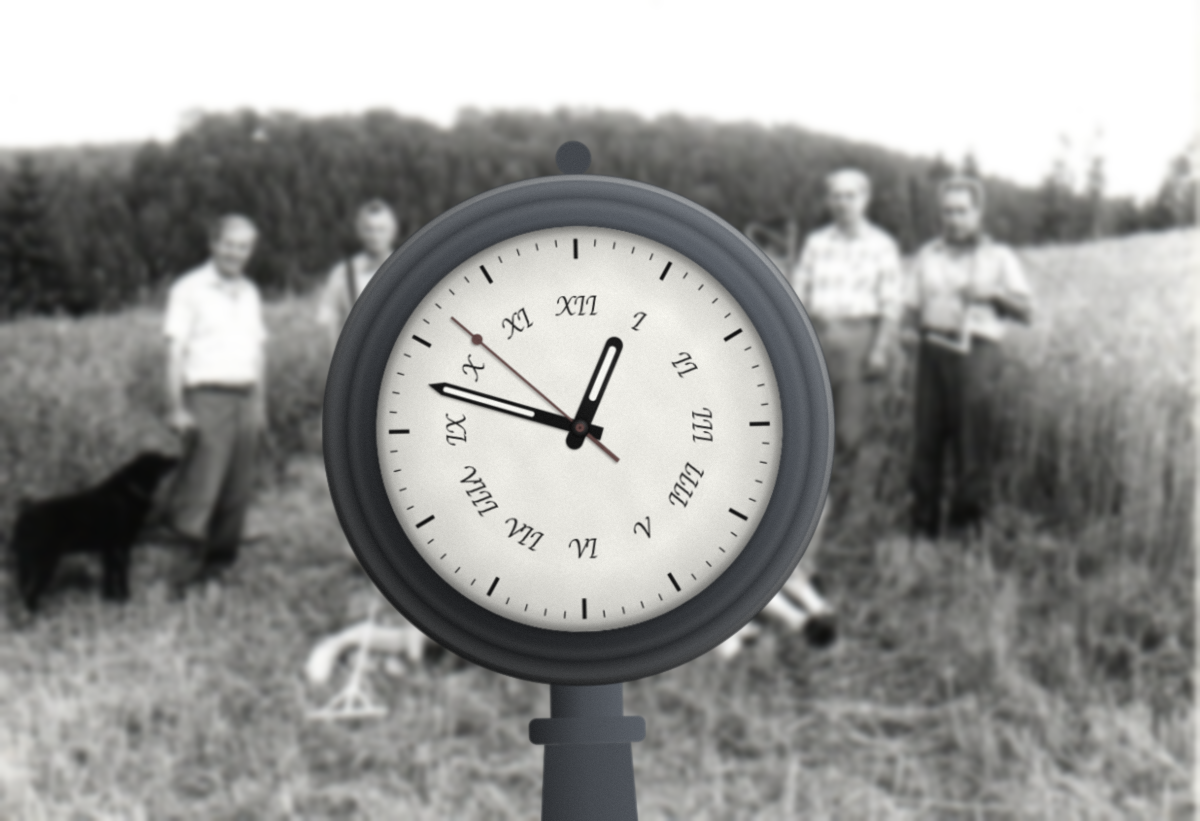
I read **12:47:52**
